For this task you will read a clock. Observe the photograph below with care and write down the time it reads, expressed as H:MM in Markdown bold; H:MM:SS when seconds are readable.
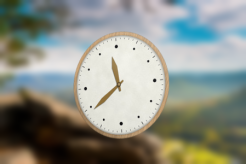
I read **11:39**
